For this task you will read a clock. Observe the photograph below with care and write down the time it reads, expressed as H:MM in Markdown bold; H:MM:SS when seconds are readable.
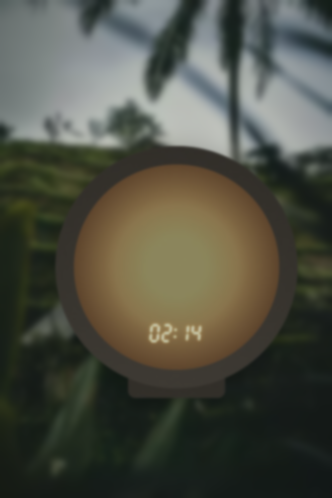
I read **2:14**
